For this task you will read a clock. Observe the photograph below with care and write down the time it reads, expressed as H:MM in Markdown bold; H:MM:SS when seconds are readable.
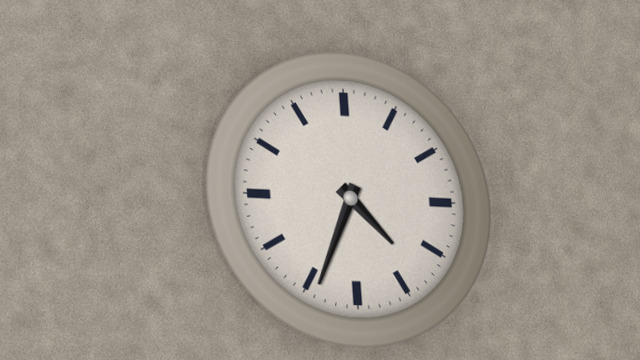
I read **4:34**
